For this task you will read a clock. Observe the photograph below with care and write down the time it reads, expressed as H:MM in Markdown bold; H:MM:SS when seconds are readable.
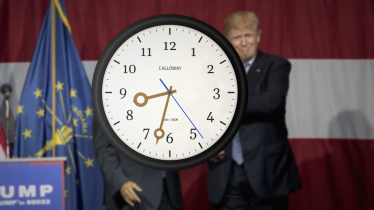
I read **8:32:24**
